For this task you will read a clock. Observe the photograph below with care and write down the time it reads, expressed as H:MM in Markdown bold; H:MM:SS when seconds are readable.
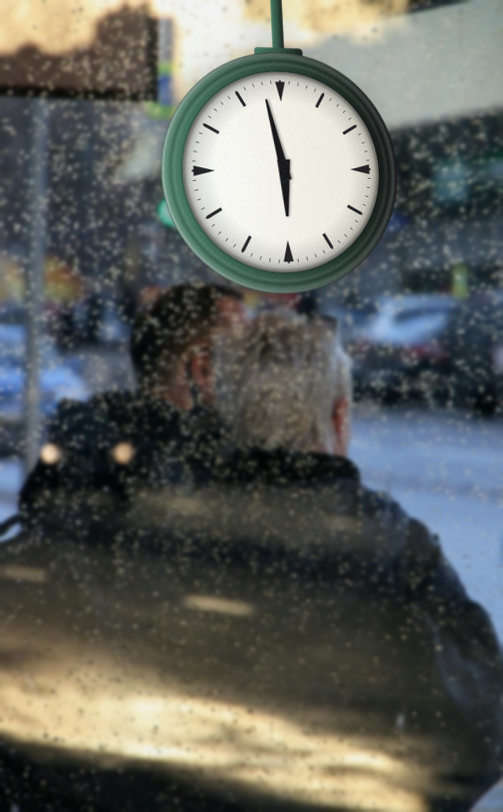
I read **5:58**
